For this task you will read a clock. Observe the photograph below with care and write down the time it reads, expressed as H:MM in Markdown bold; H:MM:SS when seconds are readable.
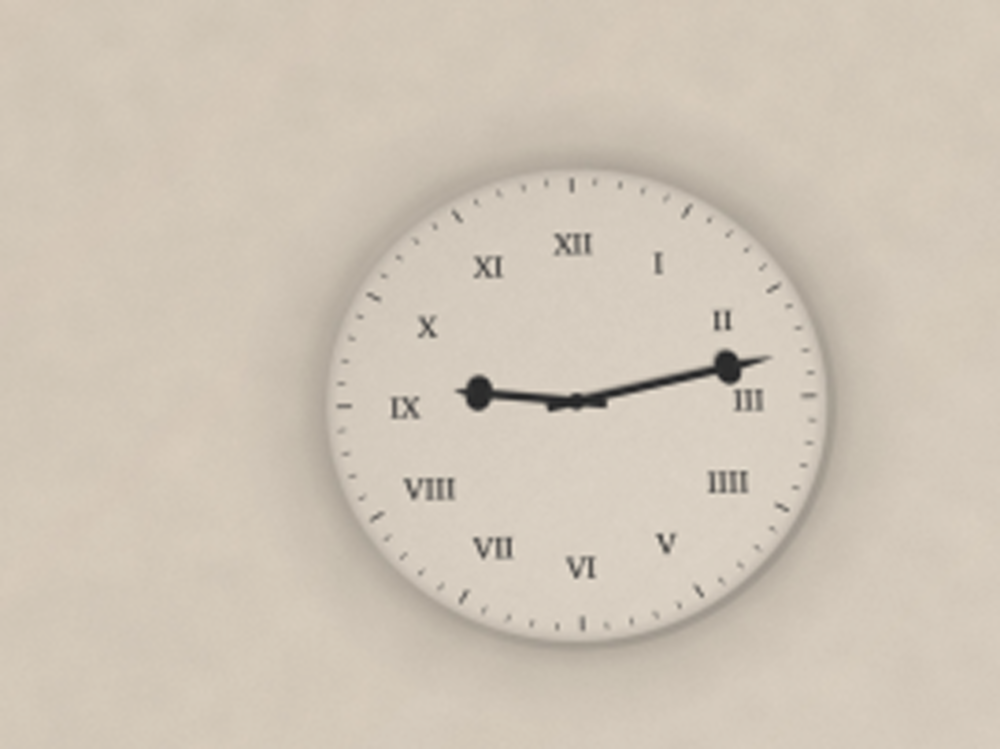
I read **9:13**
